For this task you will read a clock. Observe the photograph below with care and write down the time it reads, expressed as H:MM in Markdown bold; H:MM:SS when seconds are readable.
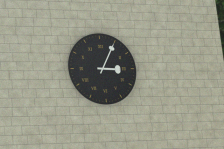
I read **3:05**
